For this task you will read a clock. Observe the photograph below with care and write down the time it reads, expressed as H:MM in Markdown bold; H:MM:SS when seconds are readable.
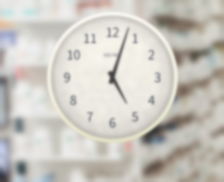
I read **5:03**
